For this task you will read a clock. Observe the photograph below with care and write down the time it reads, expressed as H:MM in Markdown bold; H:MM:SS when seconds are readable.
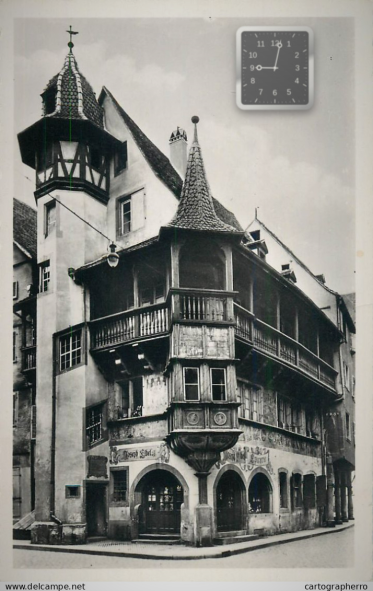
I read **9:02**
